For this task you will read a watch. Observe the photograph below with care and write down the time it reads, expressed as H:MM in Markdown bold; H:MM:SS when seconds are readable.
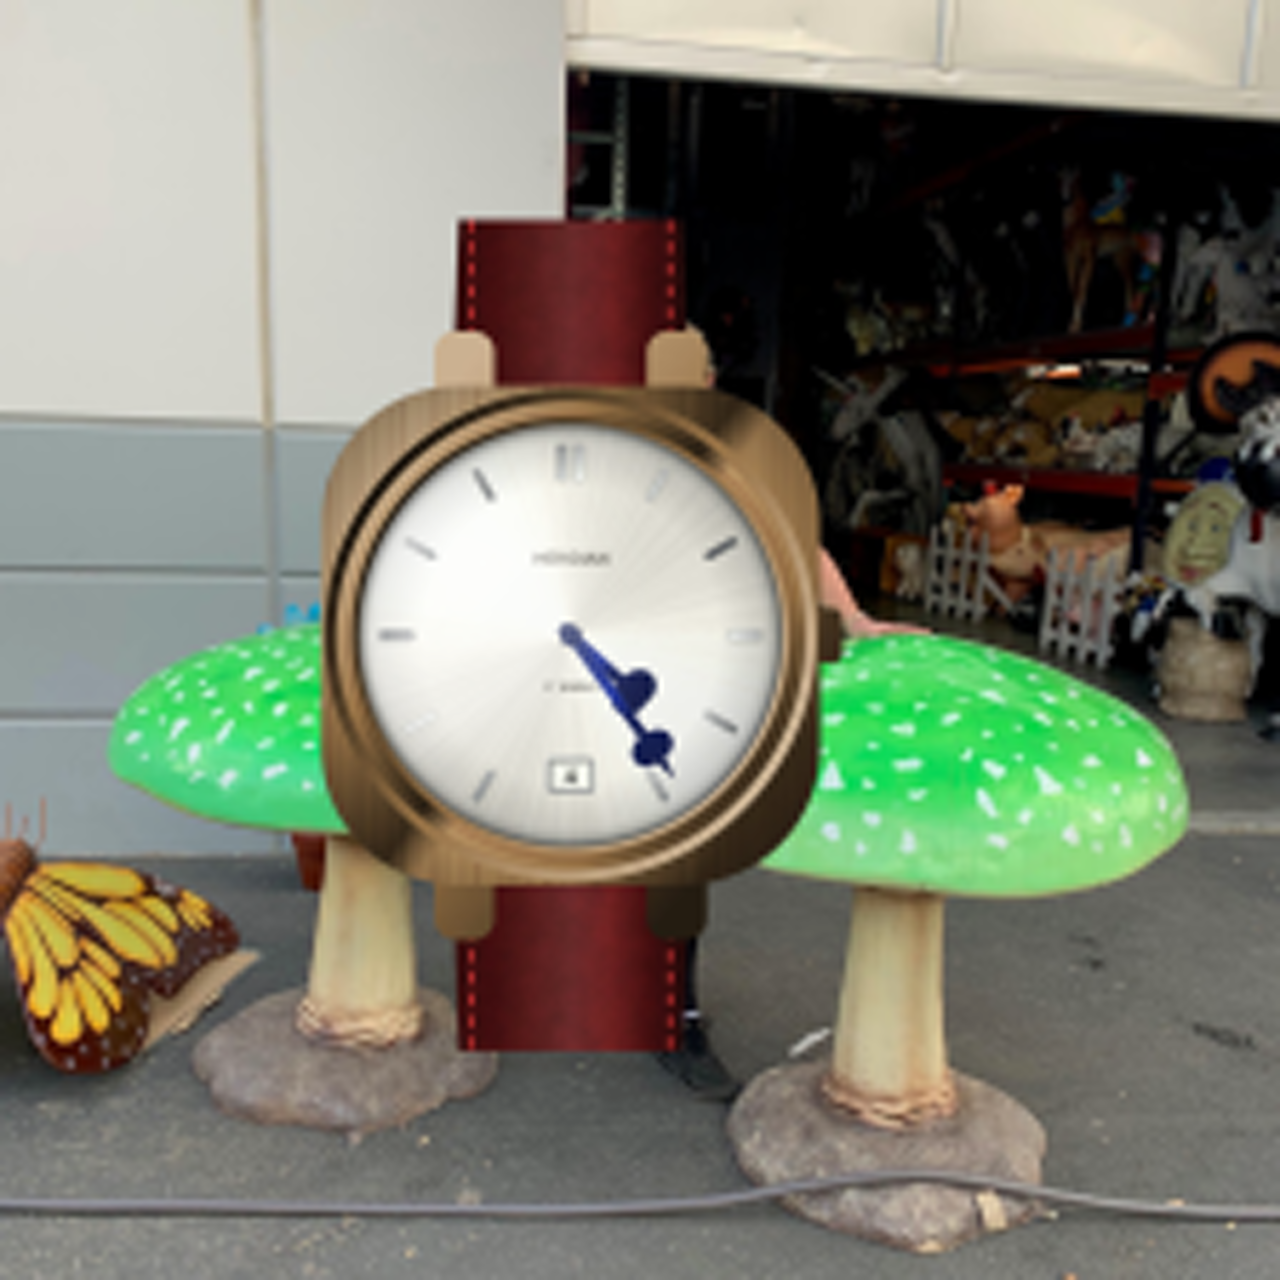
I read **4:24**
